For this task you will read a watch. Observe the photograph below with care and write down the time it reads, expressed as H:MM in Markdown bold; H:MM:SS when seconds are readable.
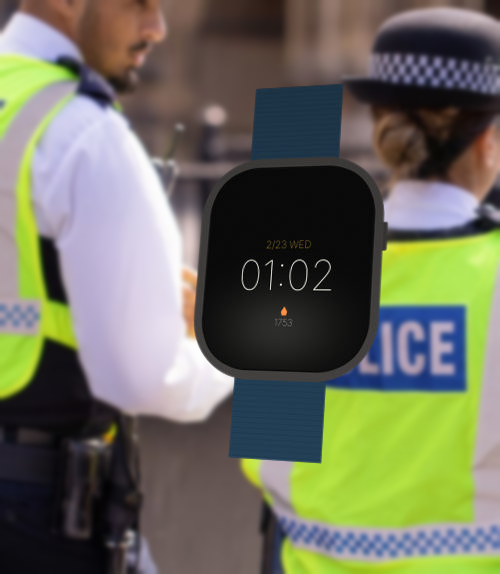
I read **1:02**
